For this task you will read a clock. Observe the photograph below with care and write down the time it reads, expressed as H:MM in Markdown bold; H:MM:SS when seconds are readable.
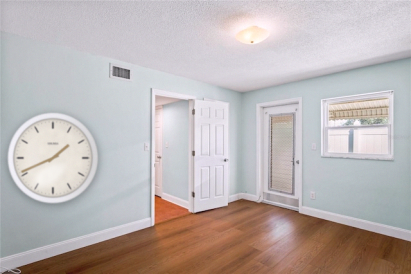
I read **1:41**
